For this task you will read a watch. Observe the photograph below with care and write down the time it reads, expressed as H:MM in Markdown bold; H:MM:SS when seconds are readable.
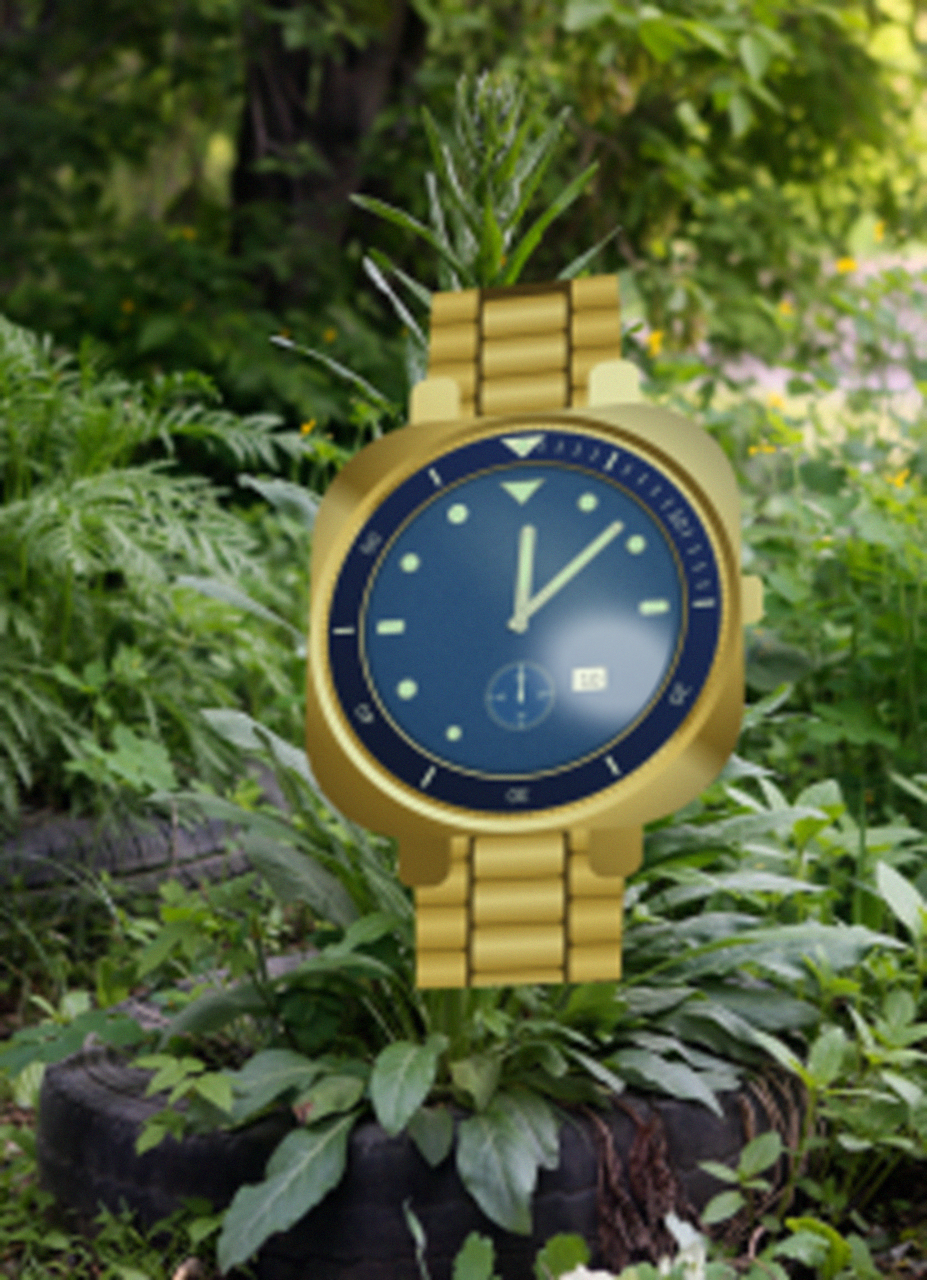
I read **12:08**
